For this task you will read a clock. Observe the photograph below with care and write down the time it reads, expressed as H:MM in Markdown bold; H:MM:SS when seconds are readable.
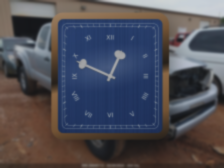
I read **12:49**
